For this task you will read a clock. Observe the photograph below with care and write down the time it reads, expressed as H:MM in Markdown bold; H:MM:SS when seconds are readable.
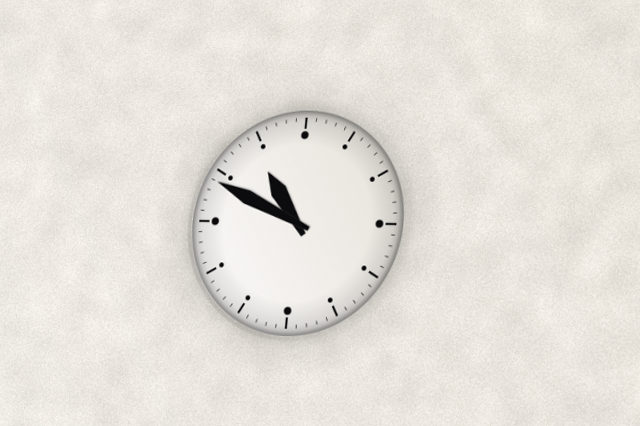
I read **10:49**
